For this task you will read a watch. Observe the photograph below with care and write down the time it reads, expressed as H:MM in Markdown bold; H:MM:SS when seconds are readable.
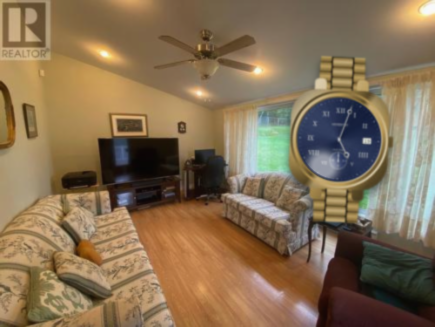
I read **5:03**
